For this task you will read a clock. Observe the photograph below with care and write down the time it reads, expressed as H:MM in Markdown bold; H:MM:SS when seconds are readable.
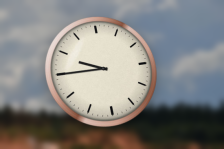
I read **9:45**
